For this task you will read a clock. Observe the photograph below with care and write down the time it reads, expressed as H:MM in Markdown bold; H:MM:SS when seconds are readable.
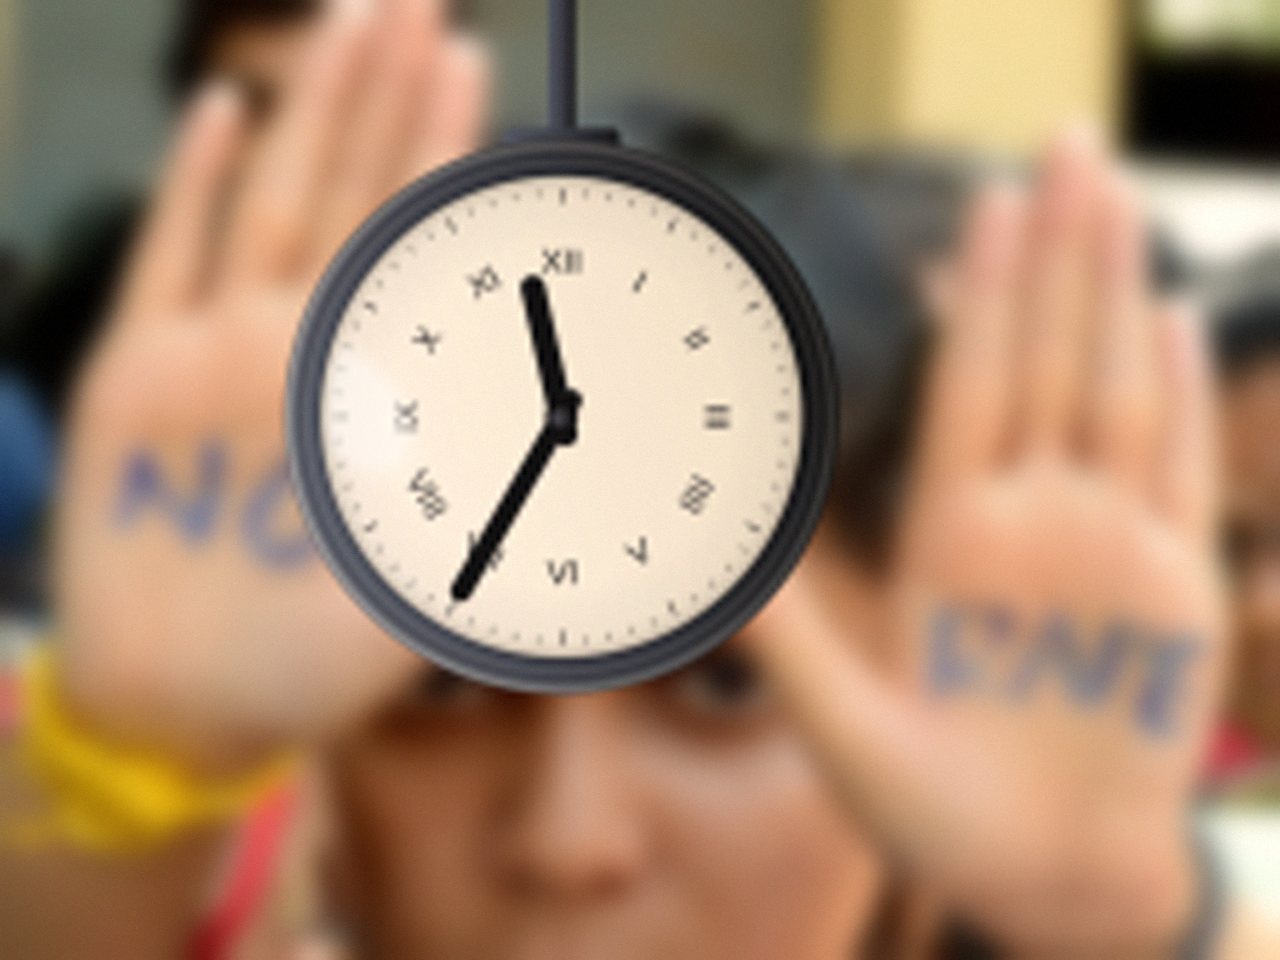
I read **11:35**
